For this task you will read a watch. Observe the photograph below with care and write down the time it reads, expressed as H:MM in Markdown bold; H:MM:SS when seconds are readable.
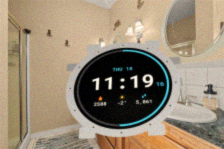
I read **11:19**
